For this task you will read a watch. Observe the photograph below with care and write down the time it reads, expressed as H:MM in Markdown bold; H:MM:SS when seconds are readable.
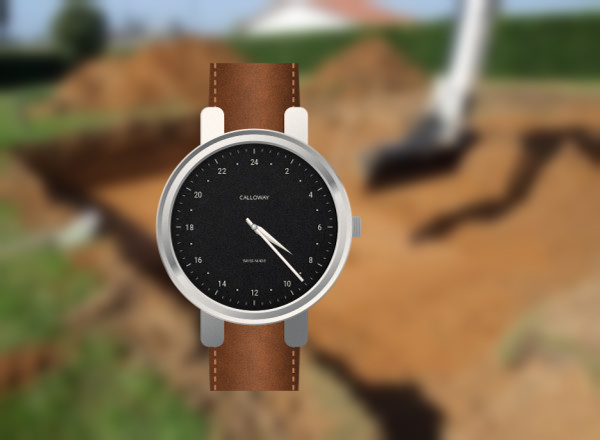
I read **8:23**
